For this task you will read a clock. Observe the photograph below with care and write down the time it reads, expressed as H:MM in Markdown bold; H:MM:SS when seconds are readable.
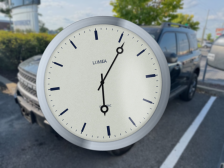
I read **6:06**
